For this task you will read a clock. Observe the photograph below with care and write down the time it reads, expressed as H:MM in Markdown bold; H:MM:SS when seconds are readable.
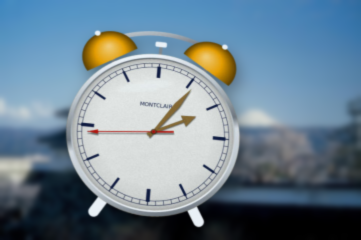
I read **2:05:44**
